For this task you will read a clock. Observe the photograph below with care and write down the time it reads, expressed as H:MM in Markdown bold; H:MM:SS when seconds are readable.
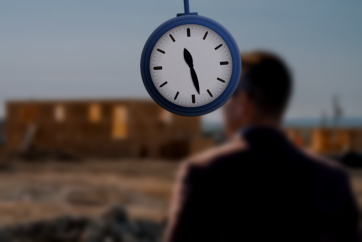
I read **11:28**
